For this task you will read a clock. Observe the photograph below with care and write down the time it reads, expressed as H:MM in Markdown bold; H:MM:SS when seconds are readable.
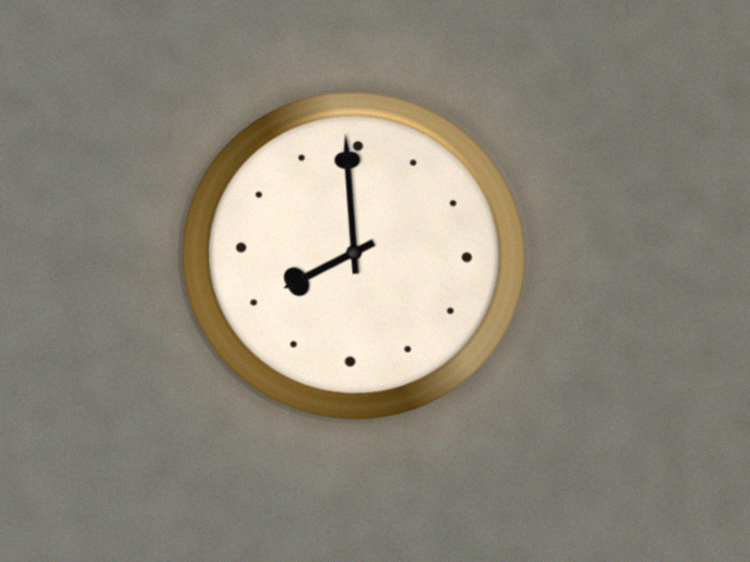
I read **7:59**
